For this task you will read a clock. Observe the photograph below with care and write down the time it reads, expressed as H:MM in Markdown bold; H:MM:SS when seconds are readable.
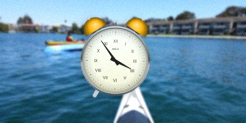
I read **3:54**
